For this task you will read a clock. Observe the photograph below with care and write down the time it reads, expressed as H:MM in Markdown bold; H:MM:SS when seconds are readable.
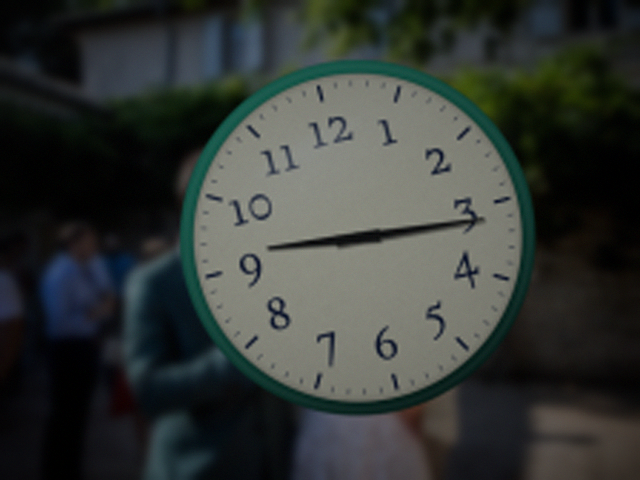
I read **9:16**
